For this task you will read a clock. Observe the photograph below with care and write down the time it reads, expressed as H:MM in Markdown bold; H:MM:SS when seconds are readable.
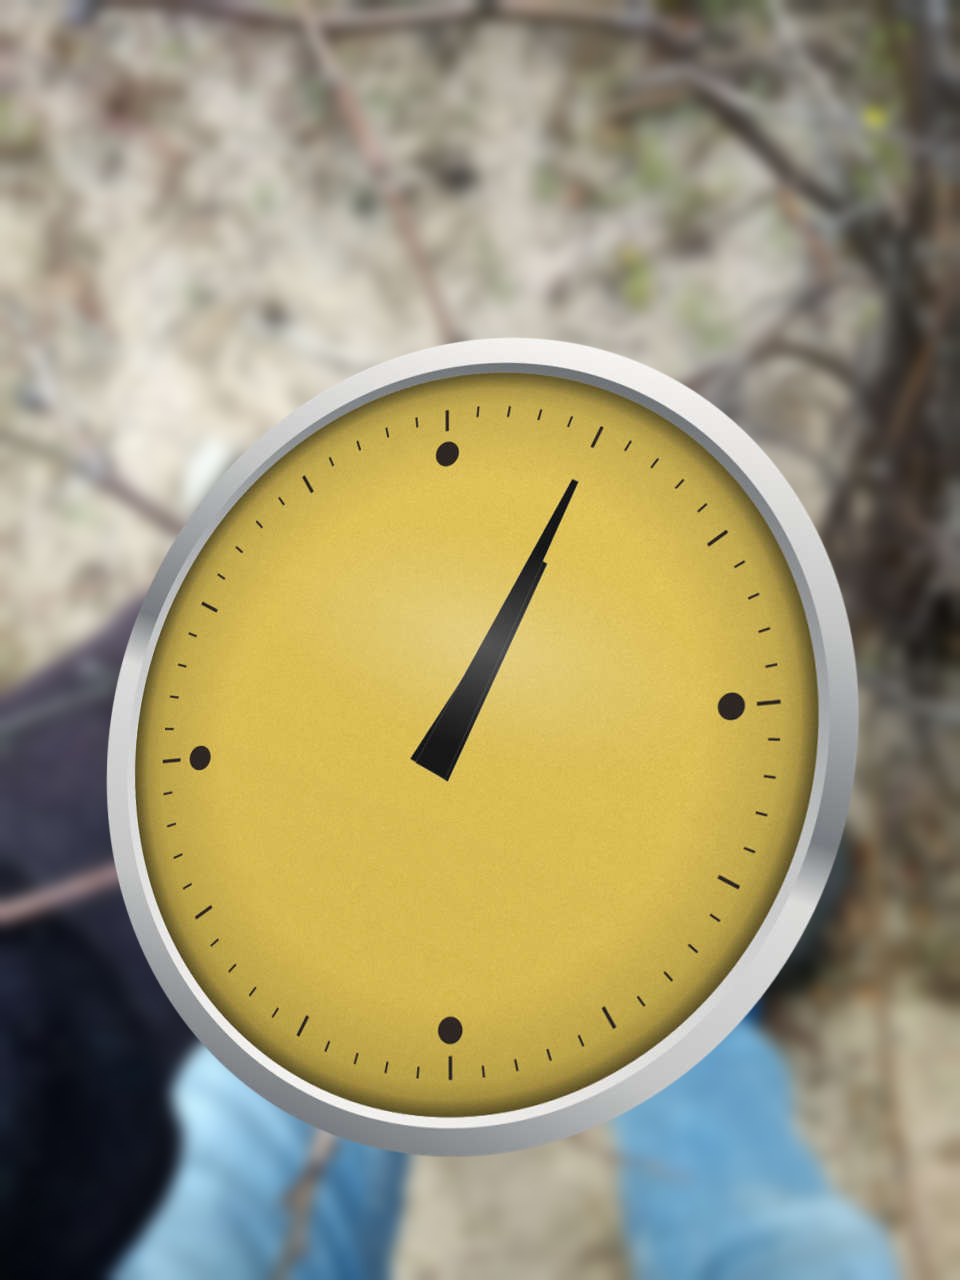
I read **1:05**
